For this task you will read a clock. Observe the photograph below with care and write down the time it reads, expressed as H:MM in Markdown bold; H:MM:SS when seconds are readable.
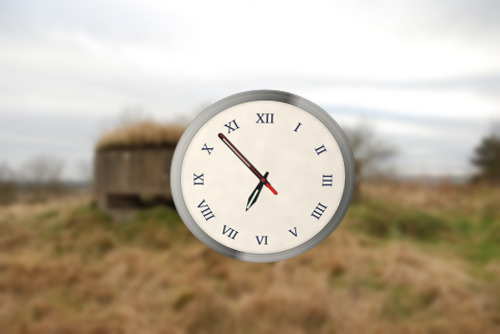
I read **6:52:53**
